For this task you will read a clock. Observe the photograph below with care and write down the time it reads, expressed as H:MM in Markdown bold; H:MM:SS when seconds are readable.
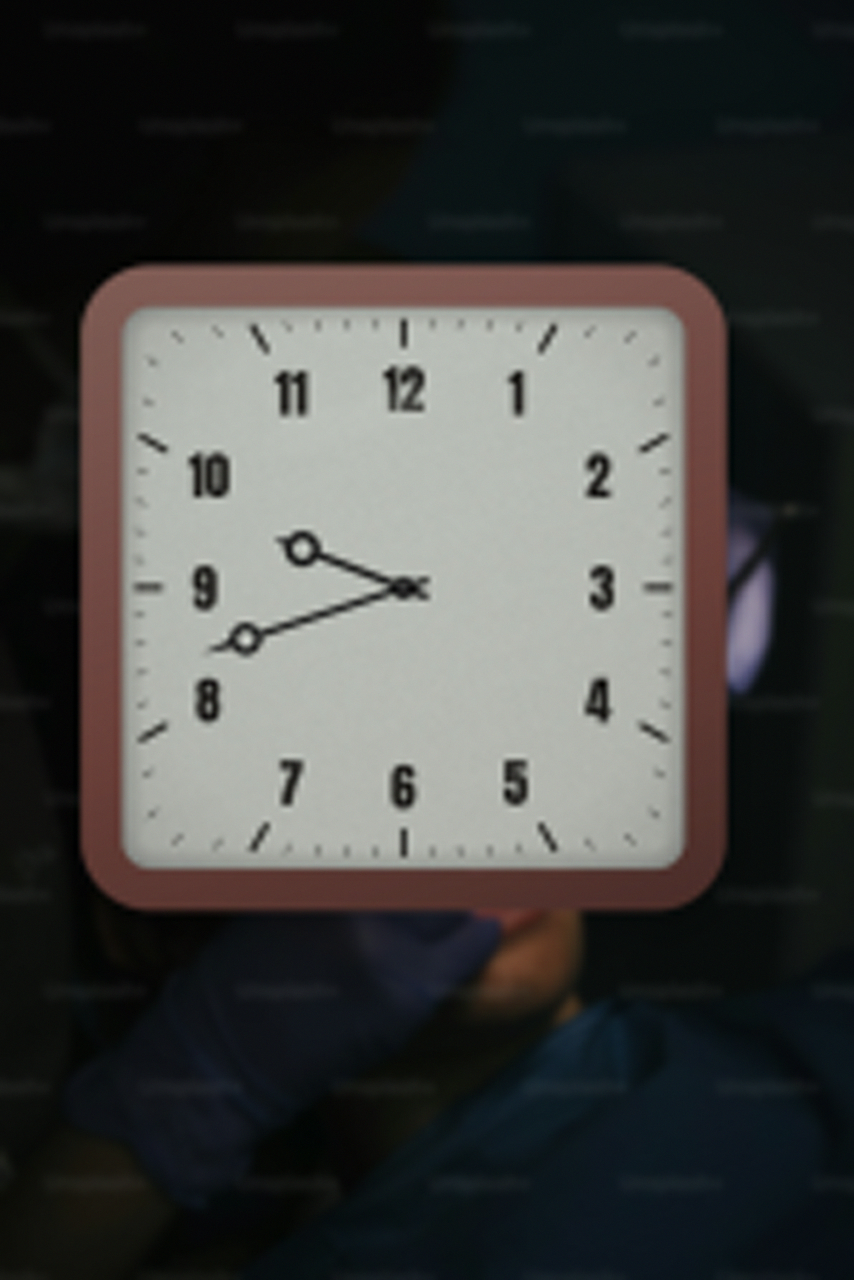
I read **9:42**
